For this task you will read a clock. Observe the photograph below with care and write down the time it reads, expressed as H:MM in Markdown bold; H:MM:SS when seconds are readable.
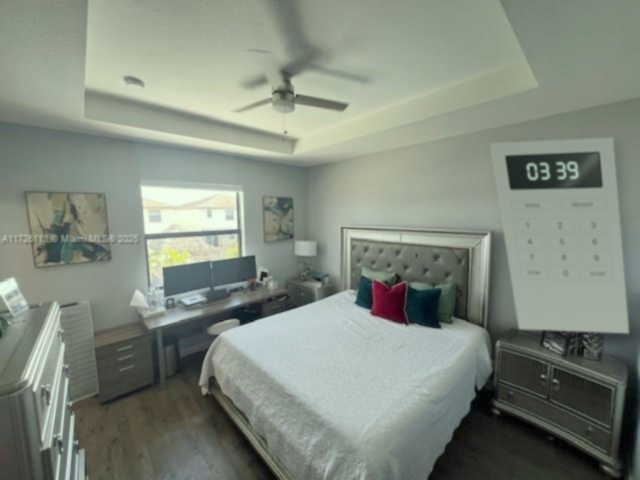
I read **3:39**
